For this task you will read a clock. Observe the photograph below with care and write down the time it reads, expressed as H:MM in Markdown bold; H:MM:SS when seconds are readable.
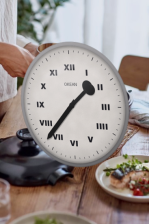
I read **1:37**
